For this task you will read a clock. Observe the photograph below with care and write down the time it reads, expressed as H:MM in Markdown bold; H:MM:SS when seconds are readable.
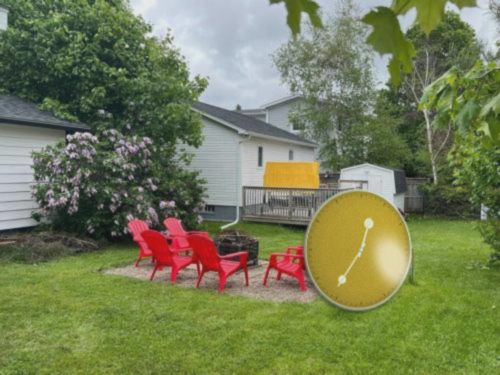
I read **12:36**
